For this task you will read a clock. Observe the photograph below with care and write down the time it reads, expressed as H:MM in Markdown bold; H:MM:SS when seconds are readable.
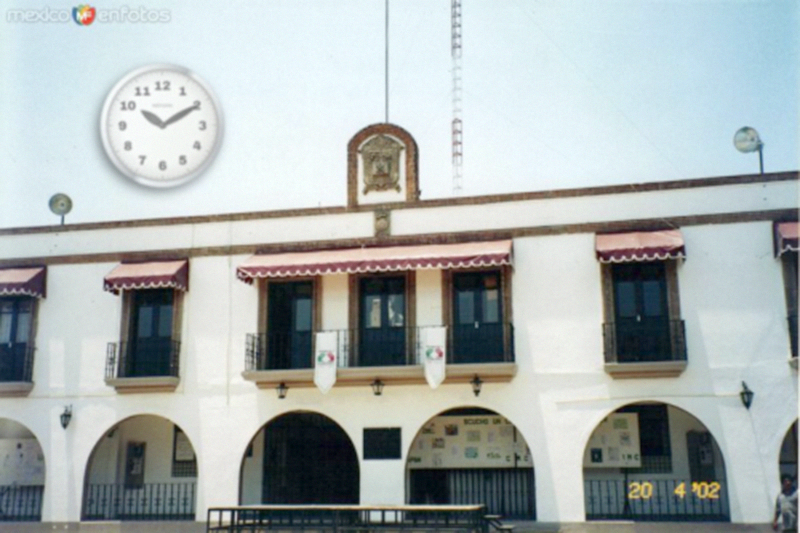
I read **10:10**
